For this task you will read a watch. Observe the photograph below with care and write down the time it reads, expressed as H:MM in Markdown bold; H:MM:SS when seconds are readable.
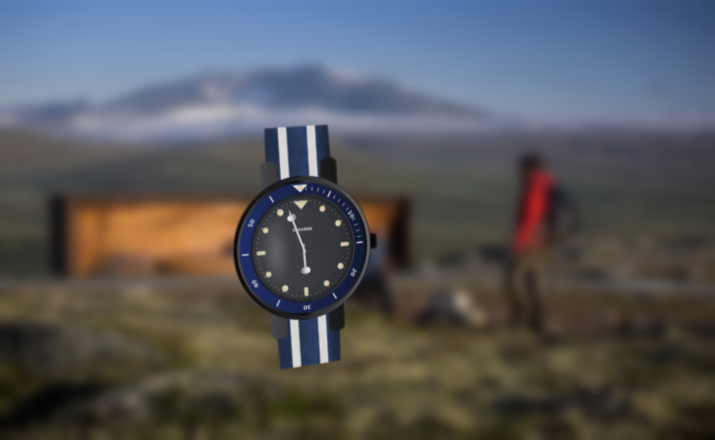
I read **5:57**
